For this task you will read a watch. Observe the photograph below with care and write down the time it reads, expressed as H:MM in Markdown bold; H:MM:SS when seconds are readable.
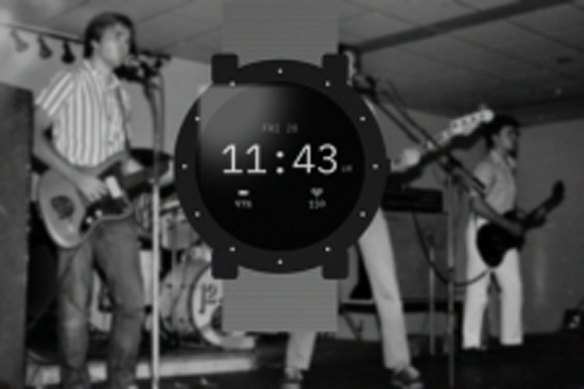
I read **11:43**
